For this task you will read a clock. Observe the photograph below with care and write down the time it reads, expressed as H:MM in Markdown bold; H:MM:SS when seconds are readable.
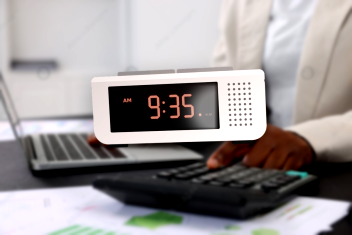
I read **9:35**
